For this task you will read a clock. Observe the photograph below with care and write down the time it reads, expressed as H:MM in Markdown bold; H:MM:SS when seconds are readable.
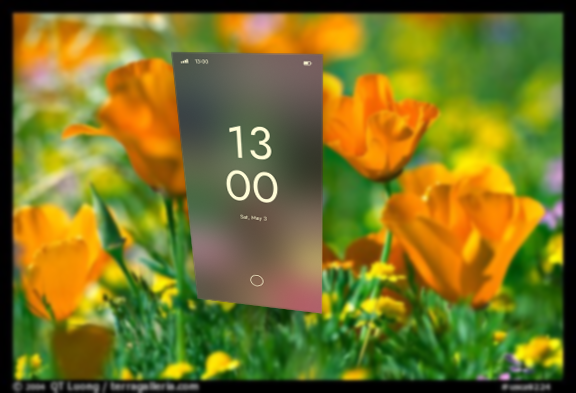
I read **13:00**
